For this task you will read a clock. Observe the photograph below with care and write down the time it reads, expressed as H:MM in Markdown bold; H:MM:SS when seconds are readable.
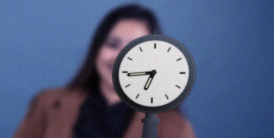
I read **6:44**
